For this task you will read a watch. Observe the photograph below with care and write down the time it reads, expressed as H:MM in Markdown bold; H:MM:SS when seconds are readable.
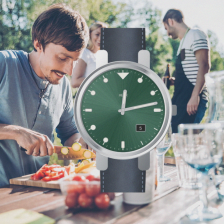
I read **12:13**
